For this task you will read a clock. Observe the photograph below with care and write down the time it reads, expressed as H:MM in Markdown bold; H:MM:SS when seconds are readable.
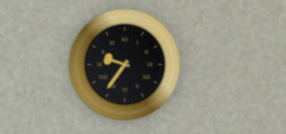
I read **9:36**
